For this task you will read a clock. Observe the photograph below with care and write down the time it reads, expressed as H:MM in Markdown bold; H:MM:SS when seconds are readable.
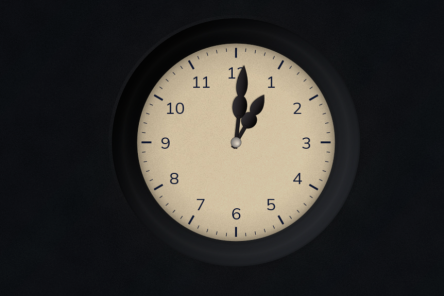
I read **1:01**
